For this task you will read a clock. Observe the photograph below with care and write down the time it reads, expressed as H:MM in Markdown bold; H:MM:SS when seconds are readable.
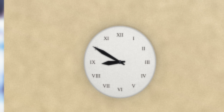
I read **8:50**
